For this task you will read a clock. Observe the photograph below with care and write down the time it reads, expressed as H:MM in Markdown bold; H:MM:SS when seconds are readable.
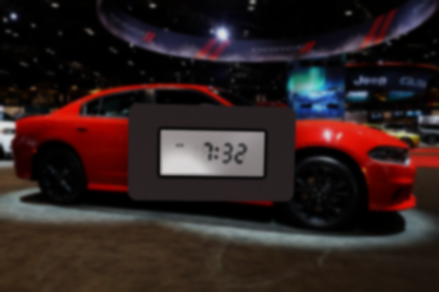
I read **7:32**
